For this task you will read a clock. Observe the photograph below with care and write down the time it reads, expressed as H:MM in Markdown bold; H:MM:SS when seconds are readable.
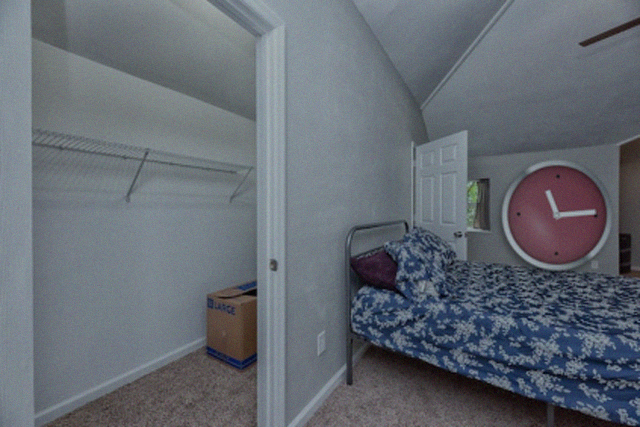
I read **11:14**
